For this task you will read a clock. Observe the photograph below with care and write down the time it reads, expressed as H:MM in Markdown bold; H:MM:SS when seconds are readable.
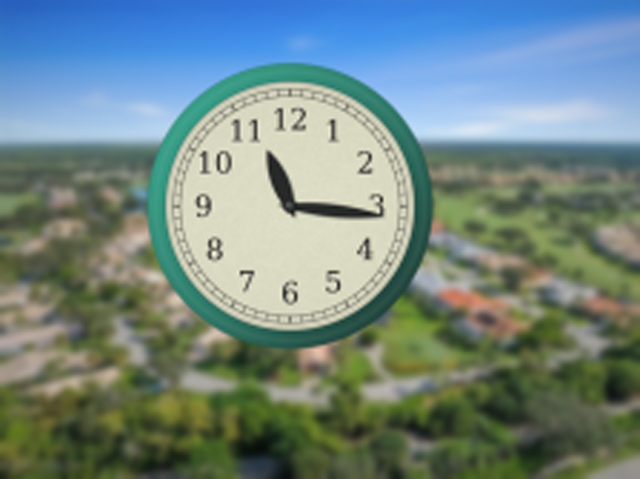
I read **11:16**
